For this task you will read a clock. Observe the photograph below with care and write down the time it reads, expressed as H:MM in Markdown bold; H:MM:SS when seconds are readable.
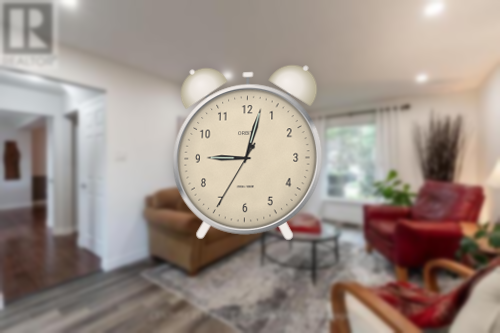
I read **9:02:35**
